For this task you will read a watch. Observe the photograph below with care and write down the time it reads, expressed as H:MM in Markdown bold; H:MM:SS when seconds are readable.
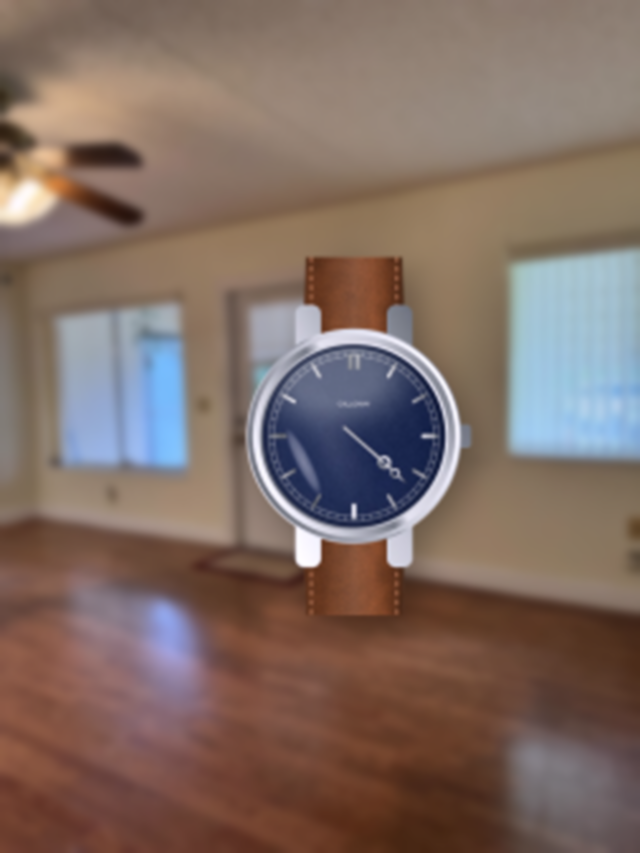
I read **4:22**
